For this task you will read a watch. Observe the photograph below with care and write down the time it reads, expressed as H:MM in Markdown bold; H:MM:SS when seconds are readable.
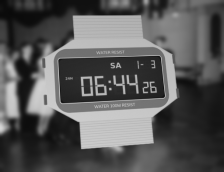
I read **6:44:26**
